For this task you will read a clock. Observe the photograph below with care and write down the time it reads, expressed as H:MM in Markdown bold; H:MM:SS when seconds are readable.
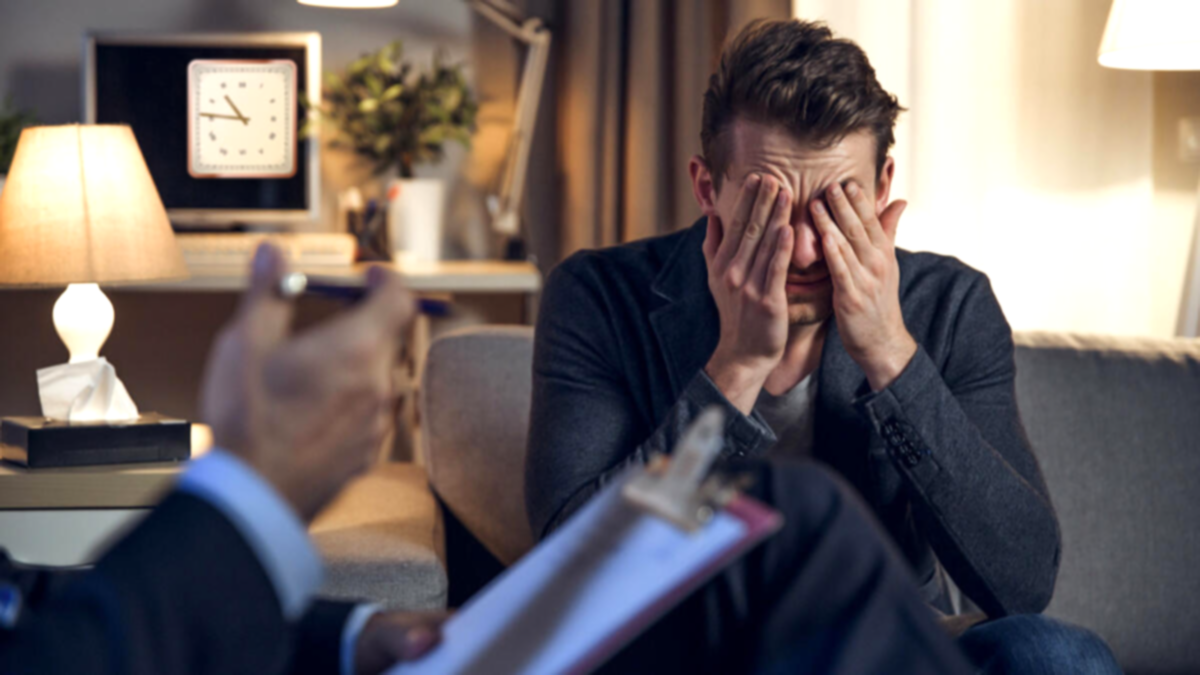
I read **10:46**
